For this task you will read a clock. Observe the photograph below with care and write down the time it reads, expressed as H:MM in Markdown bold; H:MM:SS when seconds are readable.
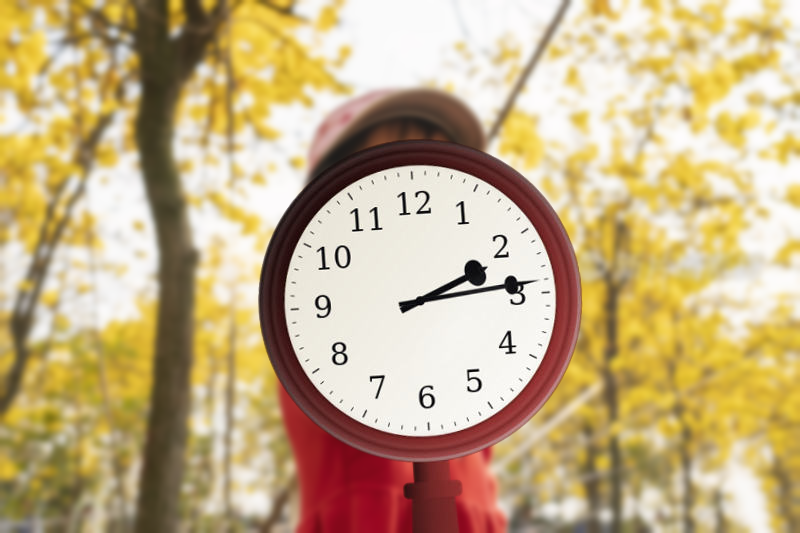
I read **2:14**
